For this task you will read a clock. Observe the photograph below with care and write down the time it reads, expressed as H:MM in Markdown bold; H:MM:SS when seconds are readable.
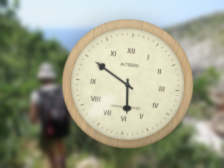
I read **5:50**
